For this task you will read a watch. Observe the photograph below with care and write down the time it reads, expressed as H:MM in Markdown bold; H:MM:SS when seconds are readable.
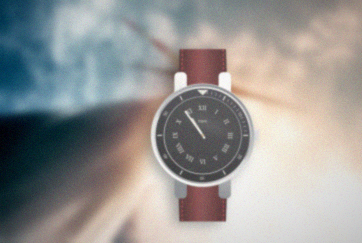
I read **10:54**
